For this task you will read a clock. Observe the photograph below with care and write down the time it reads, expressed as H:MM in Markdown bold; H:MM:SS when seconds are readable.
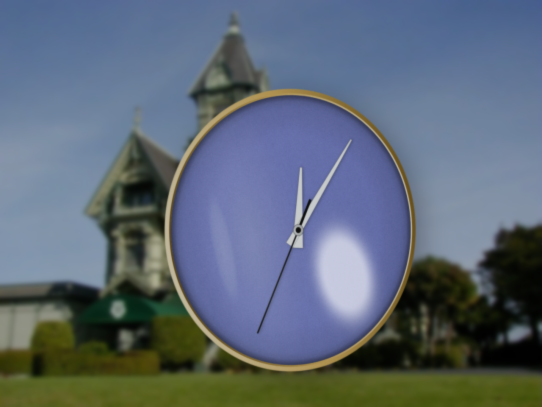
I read **12:05:34**
